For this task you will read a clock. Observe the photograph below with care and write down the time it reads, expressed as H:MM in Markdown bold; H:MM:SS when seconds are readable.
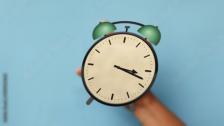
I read **3:18**
